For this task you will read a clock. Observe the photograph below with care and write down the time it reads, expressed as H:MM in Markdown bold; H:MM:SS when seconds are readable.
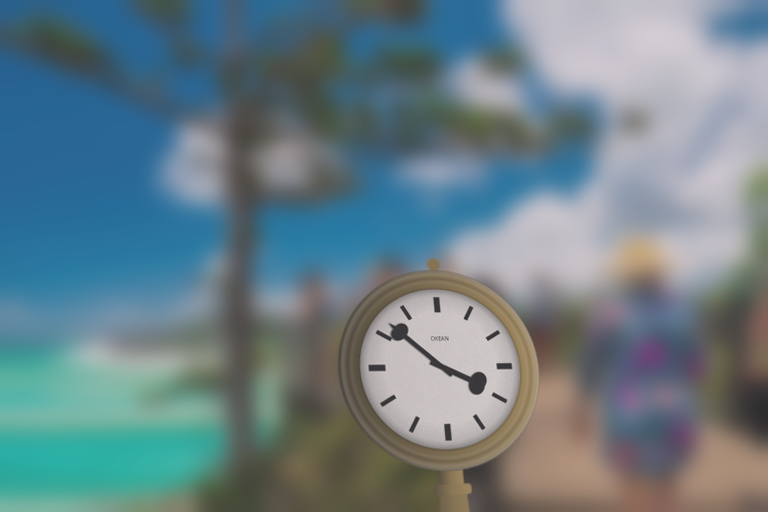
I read **3:52**
